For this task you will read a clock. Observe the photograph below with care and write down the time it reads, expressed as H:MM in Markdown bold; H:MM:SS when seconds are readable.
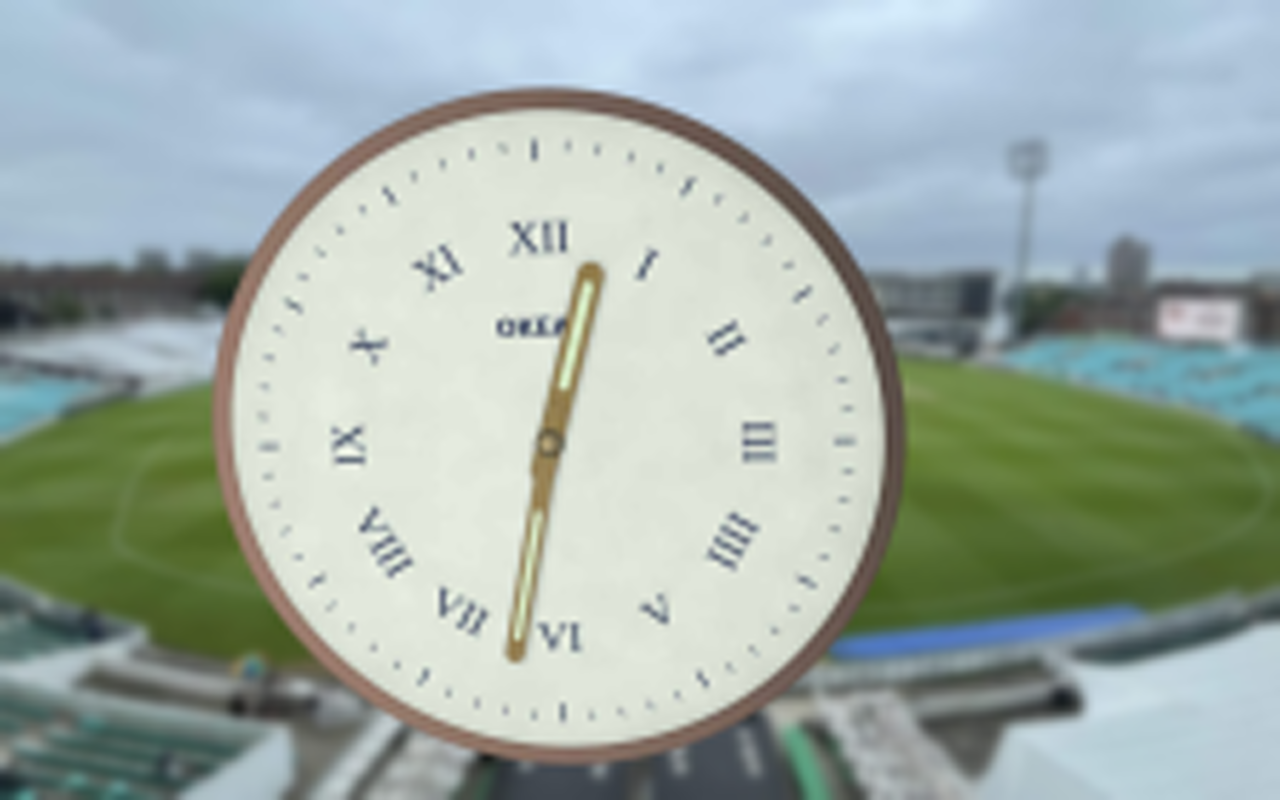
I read **12:32**
